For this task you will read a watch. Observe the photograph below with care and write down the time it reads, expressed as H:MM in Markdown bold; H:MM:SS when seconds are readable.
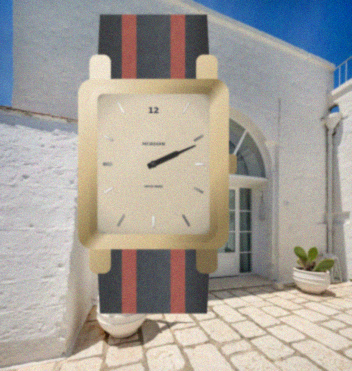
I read **2:11**
